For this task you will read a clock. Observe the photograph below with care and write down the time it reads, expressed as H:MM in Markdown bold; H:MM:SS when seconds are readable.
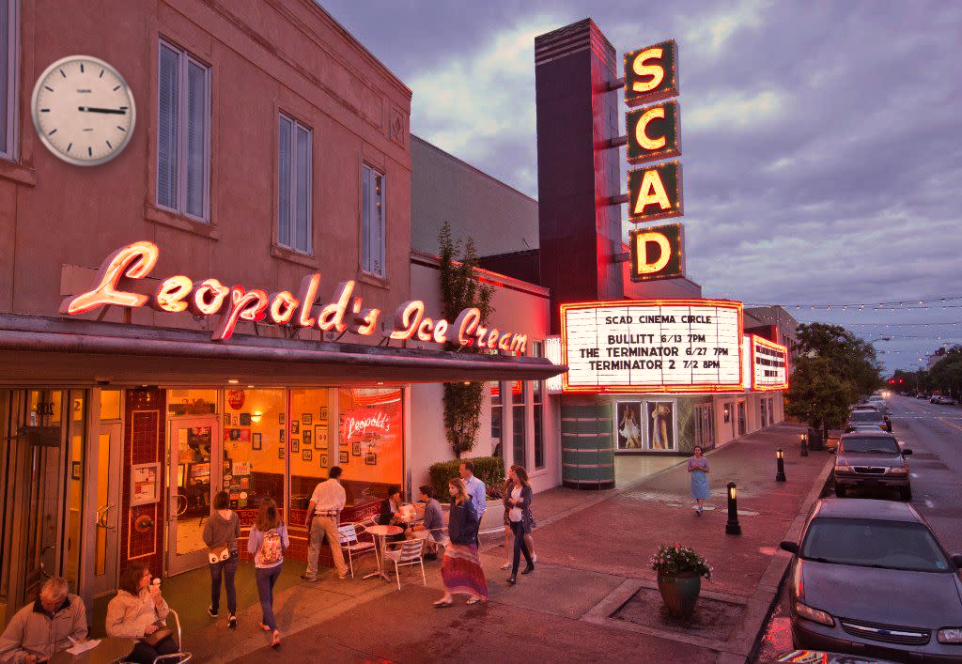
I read **3:16**
